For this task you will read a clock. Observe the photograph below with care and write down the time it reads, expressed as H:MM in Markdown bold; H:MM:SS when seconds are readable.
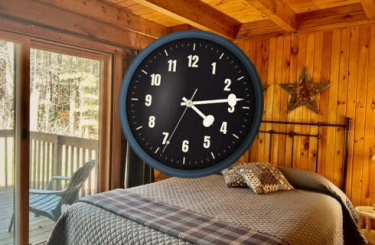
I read **4:13:34**
